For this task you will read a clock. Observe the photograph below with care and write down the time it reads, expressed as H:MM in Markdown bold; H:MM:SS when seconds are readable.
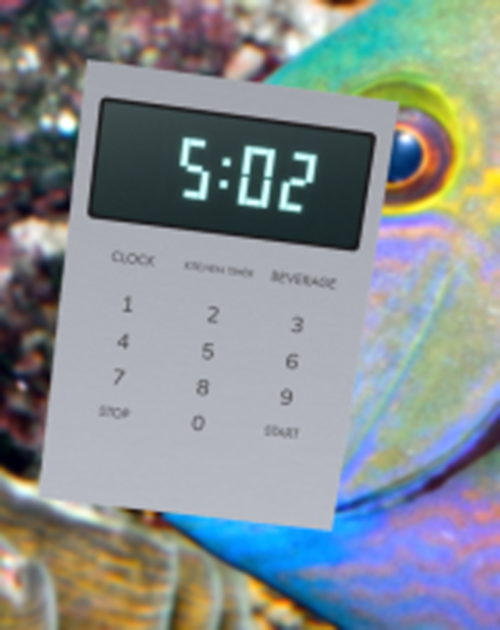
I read **5:02**
